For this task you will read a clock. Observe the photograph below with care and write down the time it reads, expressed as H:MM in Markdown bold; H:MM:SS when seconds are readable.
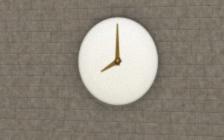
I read **8:00**
